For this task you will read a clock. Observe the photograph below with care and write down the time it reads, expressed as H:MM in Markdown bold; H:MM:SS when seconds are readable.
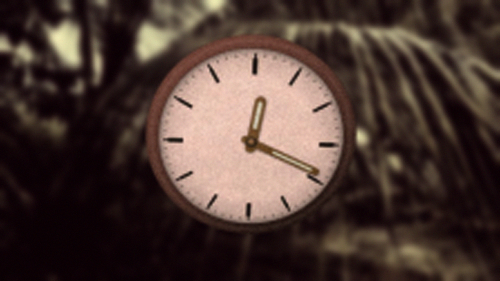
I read **12:19**
